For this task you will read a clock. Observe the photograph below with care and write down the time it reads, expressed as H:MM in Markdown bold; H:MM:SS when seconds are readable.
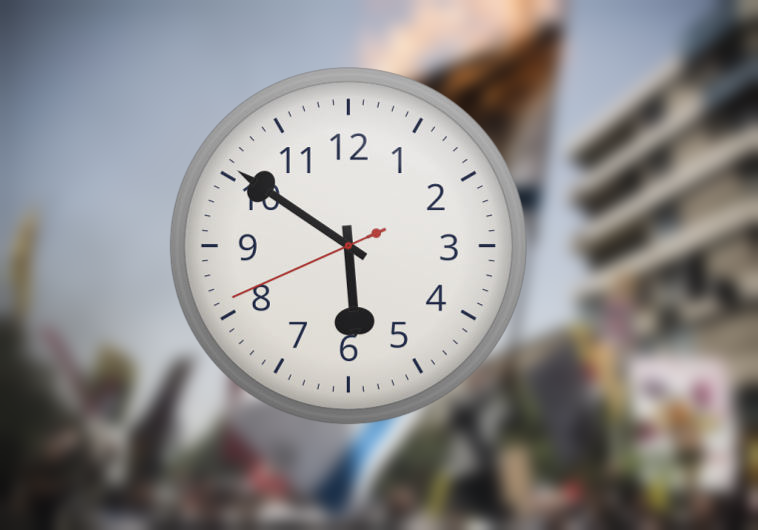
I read **5:50:41**
